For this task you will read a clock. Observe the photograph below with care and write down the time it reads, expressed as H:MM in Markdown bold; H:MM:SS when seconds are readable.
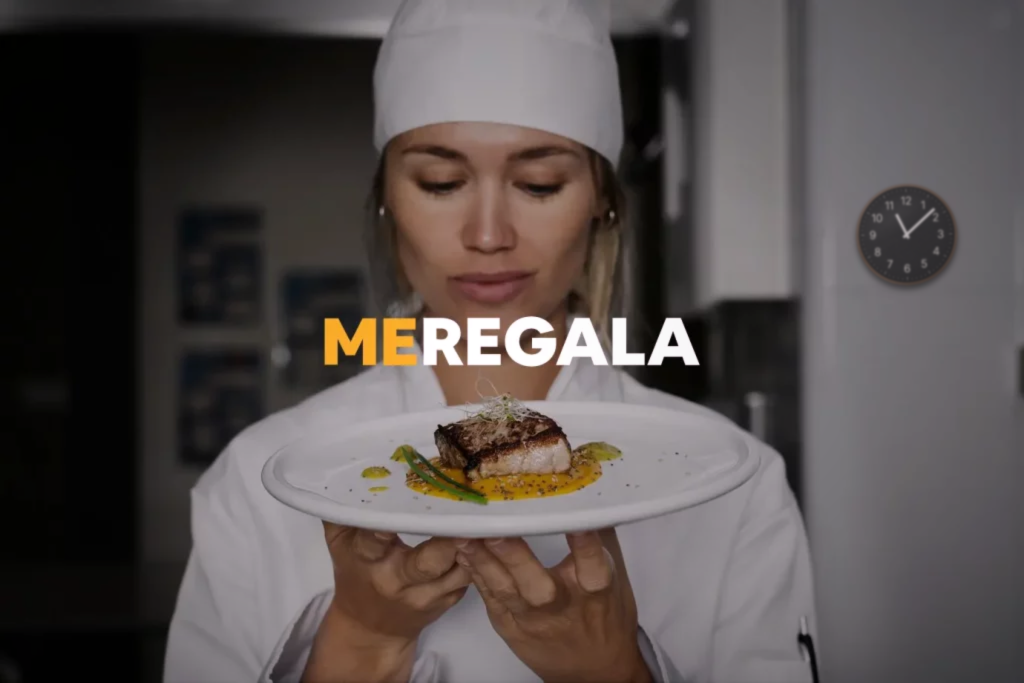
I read **11:08**
